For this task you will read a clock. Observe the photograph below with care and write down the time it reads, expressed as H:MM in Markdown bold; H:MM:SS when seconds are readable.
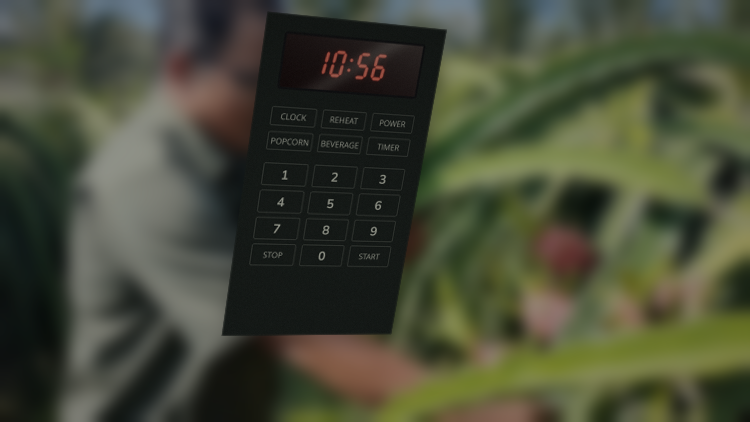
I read **10:56**
